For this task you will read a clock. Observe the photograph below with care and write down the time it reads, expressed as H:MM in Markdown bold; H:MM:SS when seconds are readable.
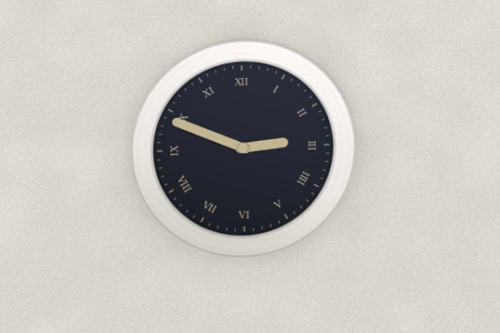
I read **2:49**
